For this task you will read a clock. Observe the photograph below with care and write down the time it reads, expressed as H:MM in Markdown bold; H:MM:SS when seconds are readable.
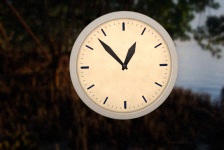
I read **12:53**
